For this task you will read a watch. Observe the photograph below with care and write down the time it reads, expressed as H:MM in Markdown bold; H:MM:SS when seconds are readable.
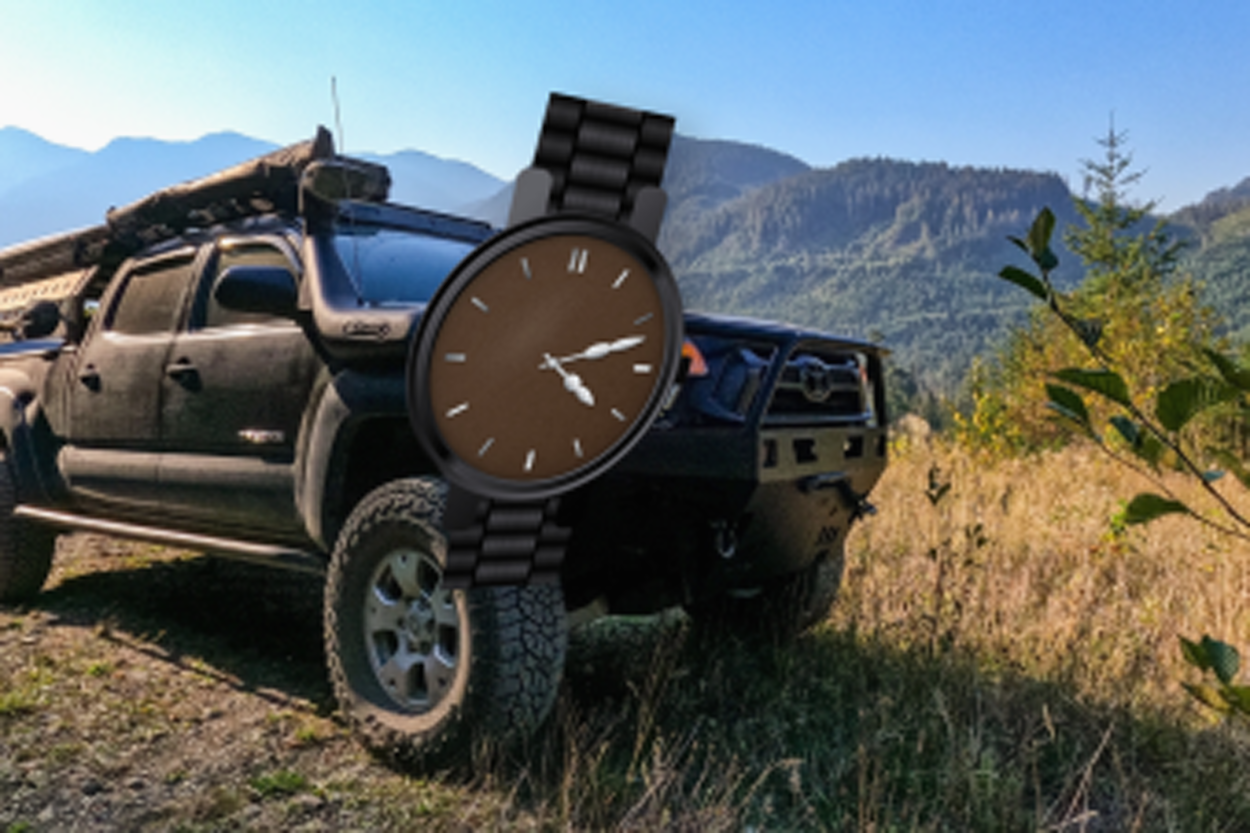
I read **4:12**
